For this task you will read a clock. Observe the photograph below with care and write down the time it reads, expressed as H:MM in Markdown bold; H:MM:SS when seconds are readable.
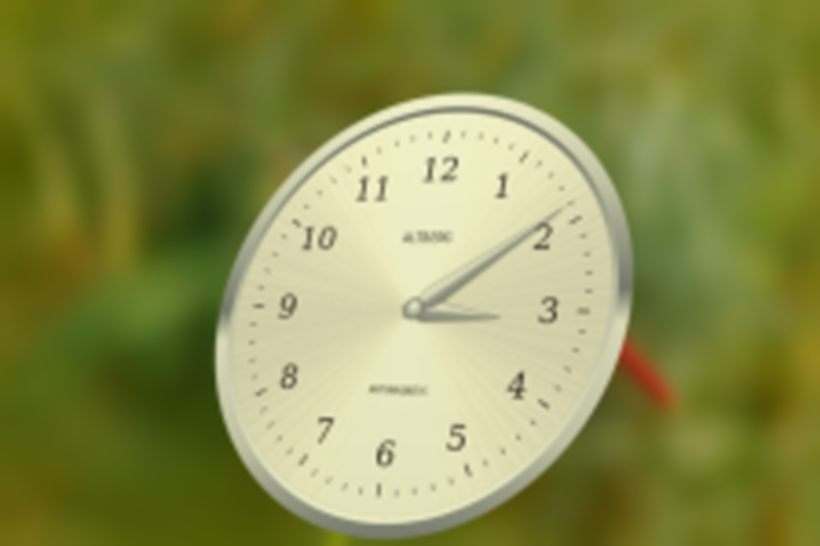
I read **3:09**
